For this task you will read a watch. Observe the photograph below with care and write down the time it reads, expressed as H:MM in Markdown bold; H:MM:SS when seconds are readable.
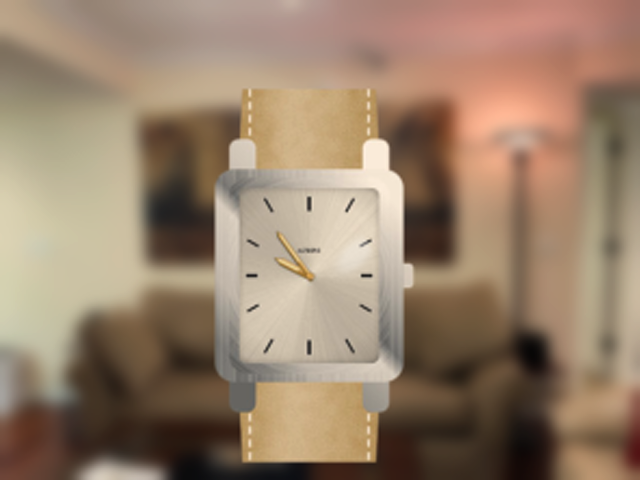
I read **9:54**
